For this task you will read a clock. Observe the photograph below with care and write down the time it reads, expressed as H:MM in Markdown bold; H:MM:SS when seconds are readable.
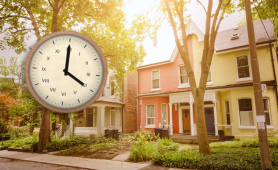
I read **4:00**
